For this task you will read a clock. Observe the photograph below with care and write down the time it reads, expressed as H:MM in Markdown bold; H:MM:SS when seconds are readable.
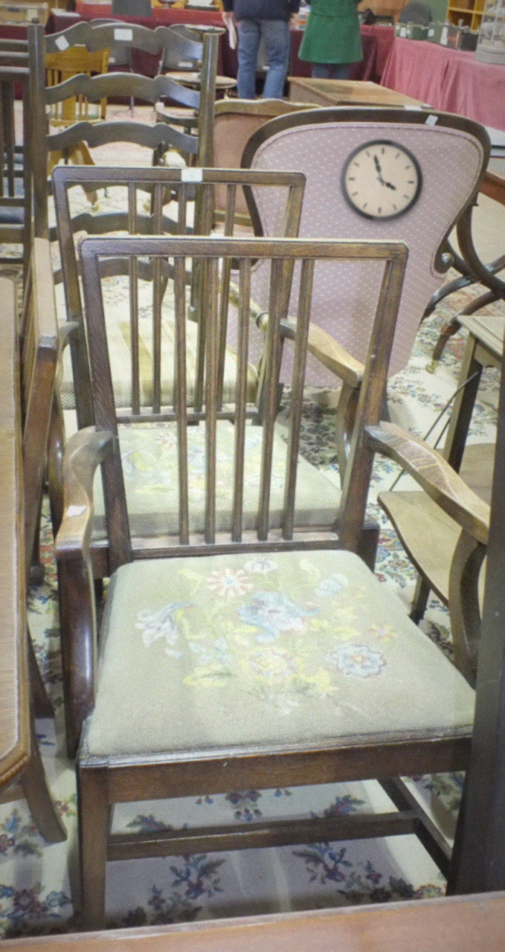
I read **3:57**
